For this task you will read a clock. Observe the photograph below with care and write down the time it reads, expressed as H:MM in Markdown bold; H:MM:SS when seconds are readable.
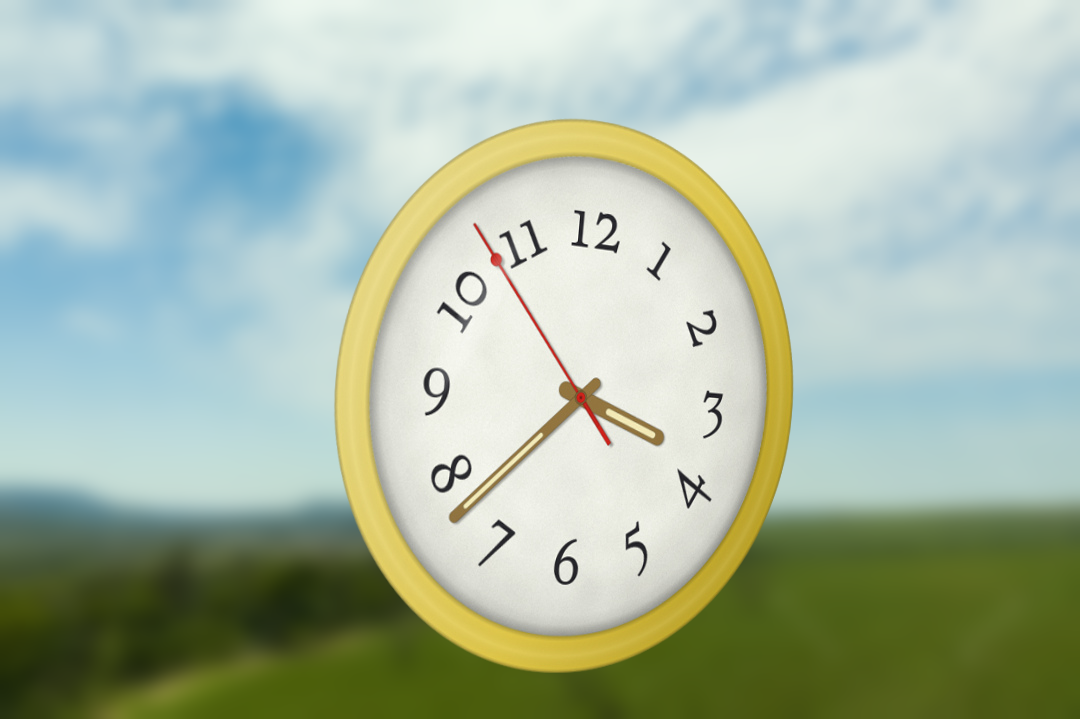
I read **3:37:53**
